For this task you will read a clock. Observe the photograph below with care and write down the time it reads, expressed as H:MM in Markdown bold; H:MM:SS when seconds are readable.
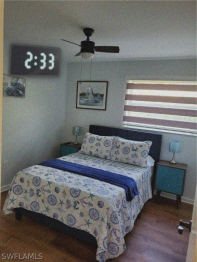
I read **2:33**
